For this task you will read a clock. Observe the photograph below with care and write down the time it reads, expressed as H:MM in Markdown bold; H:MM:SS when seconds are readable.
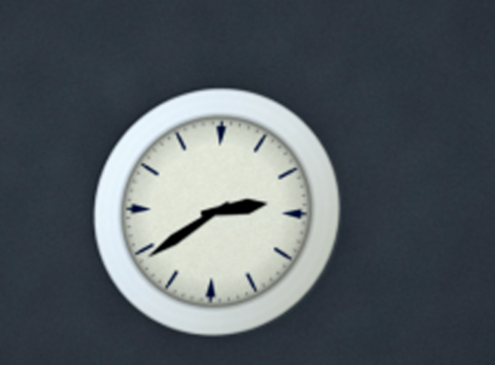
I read **2:39**
